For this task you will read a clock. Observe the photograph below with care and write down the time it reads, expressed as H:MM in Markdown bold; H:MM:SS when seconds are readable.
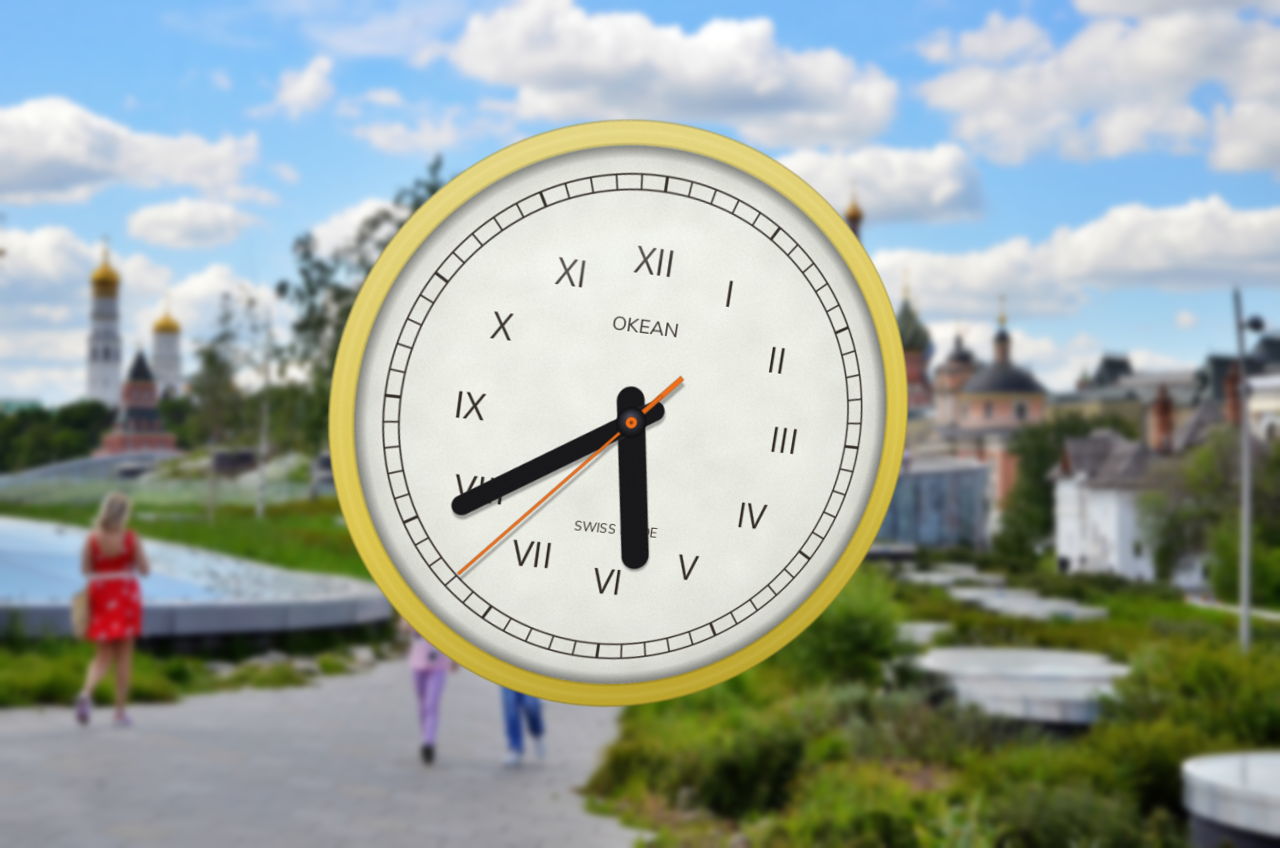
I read **5:39:37**
